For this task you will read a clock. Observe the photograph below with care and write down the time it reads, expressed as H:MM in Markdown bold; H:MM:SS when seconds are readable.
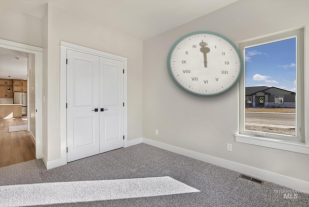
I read **11:59**
